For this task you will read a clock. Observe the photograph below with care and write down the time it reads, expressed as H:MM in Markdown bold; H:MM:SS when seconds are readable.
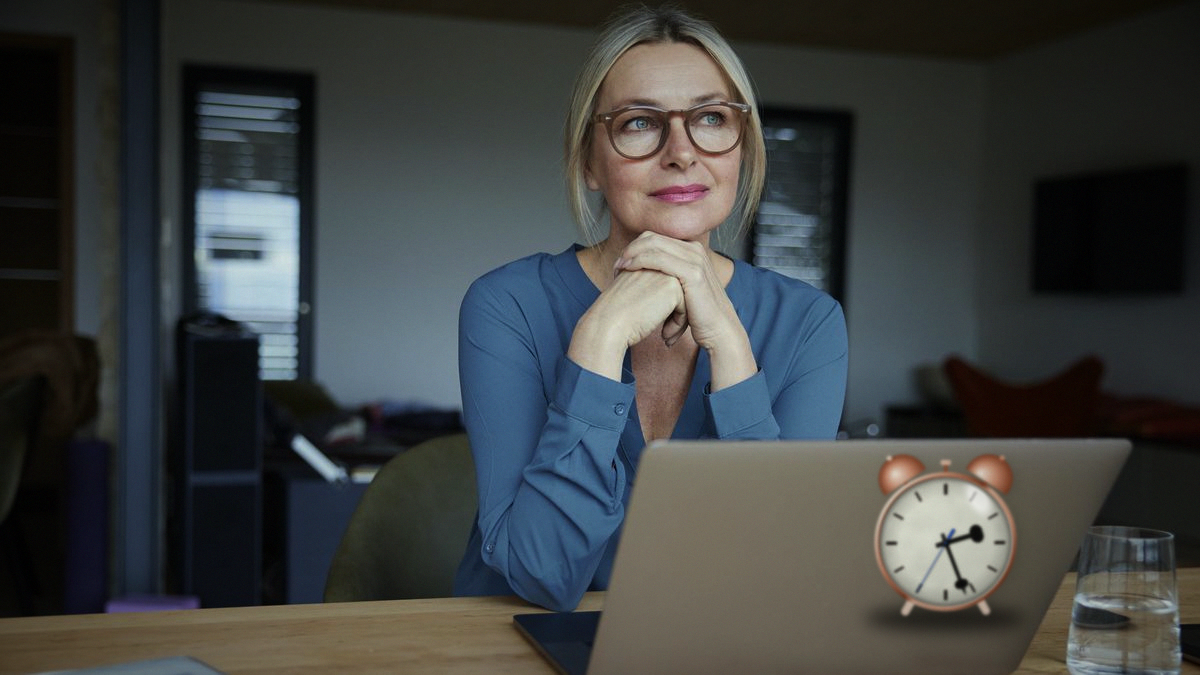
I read **2:26:35**
